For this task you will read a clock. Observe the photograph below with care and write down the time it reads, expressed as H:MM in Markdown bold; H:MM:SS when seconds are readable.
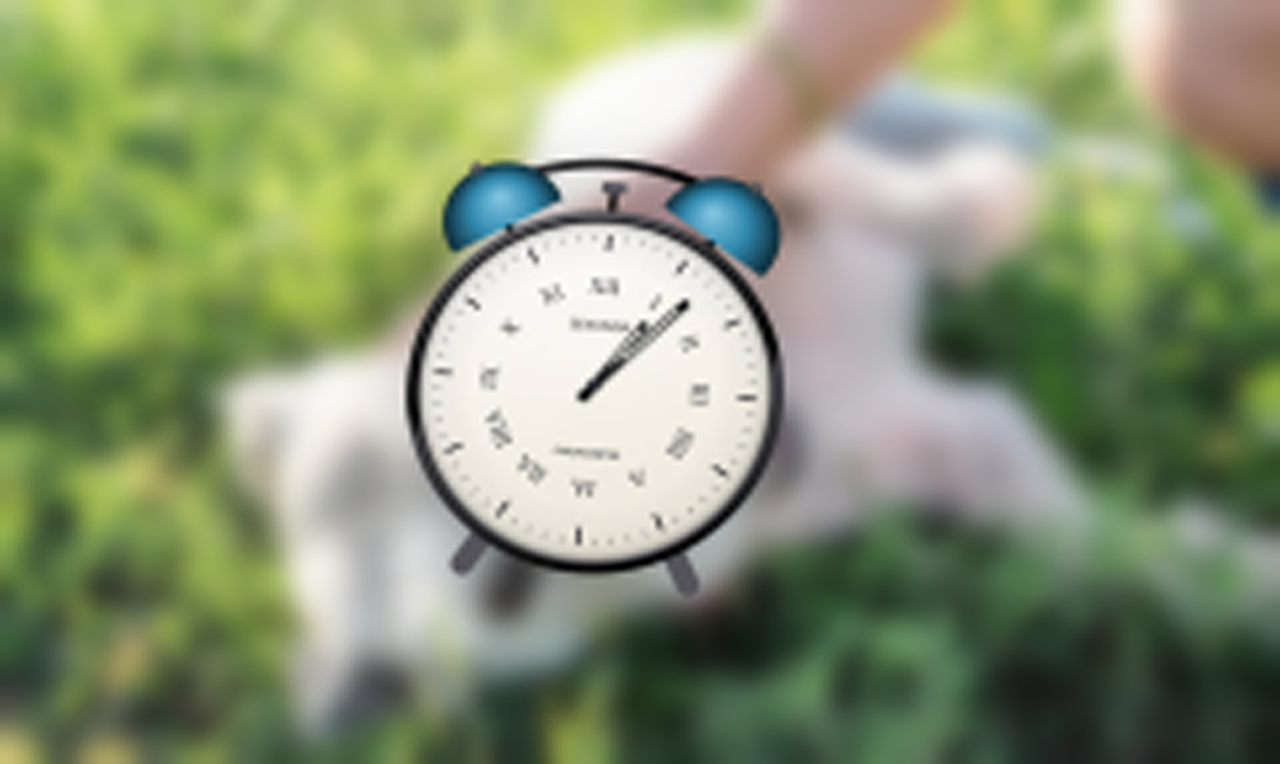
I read **1:07**
